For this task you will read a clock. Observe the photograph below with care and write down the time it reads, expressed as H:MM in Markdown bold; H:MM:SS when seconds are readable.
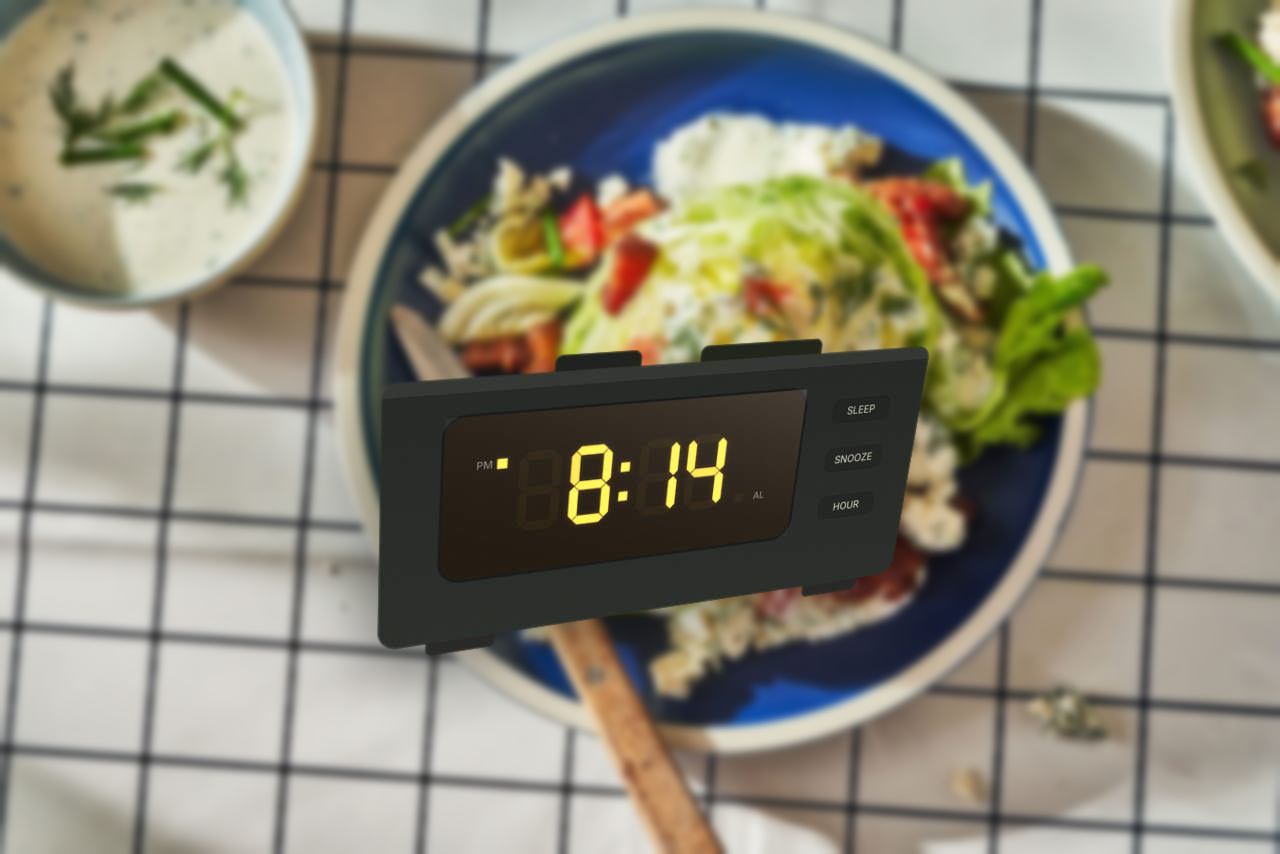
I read **8:14**
